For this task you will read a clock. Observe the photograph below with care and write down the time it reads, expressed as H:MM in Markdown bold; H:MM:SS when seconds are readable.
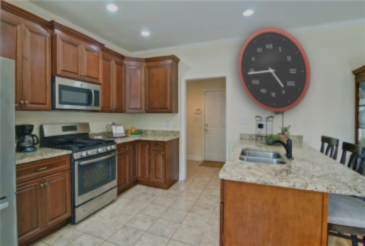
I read **4:44**
